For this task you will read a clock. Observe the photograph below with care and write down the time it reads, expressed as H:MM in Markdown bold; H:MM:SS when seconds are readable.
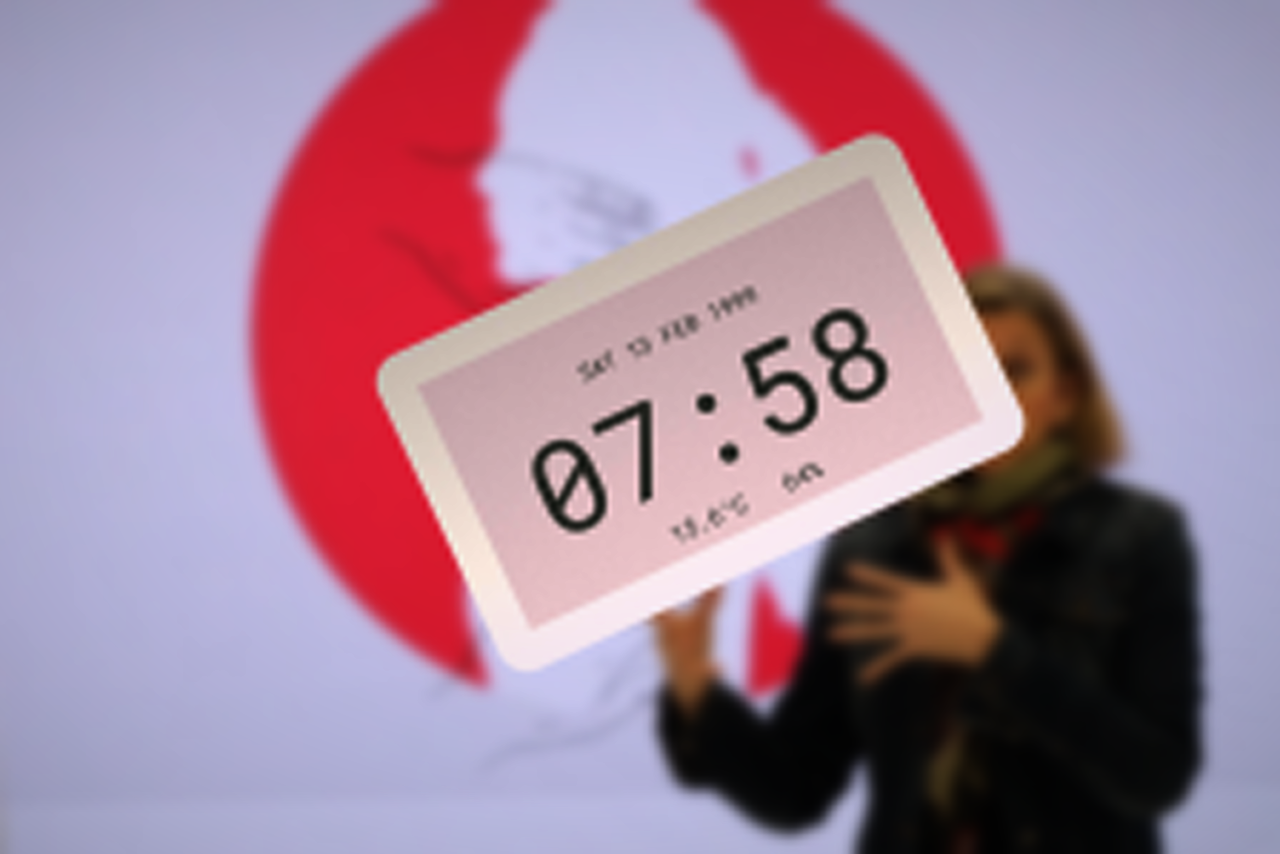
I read **7:58**
